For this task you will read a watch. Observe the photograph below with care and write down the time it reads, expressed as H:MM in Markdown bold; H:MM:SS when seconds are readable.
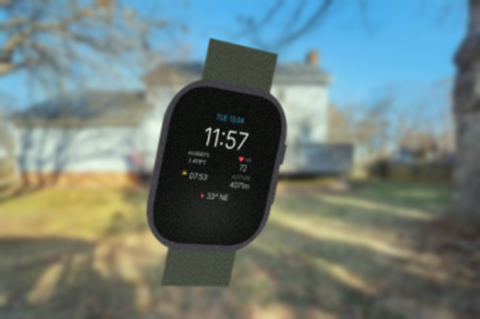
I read **11:57**
